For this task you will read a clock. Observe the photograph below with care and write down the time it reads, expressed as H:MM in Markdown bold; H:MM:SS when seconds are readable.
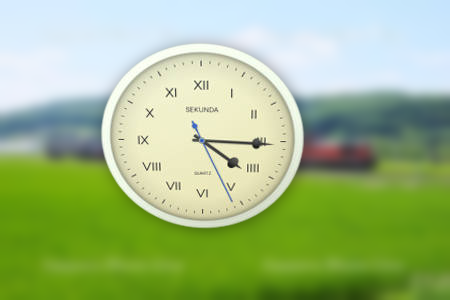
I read **4:15:26**
